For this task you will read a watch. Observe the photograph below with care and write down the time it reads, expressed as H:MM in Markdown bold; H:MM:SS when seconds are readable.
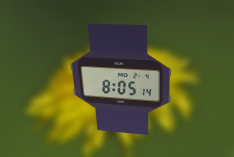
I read **8:05:14**
